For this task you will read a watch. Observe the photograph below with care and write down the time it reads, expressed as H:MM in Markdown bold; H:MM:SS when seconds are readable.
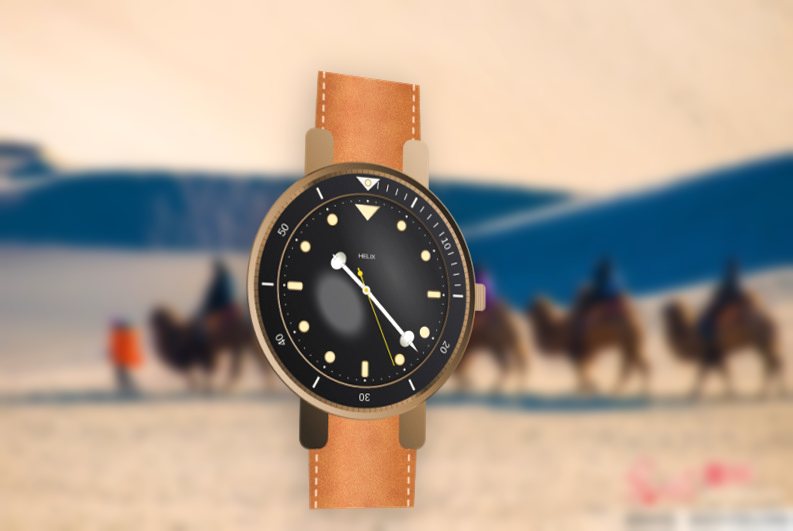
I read **10:22:26**
